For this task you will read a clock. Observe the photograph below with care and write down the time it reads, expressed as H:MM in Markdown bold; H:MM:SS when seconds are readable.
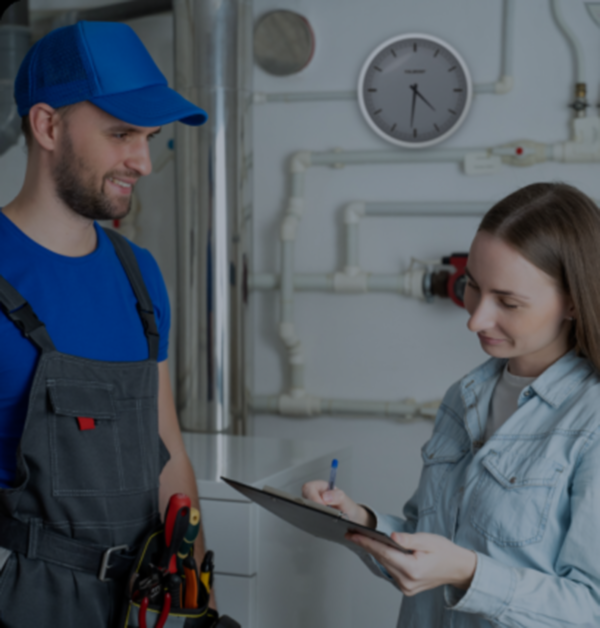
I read **4:31**
